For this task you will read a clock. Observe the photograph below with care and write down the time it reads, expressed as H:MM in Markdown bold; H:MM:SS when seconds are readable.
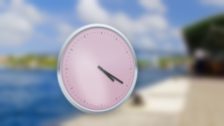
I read **4:20**
